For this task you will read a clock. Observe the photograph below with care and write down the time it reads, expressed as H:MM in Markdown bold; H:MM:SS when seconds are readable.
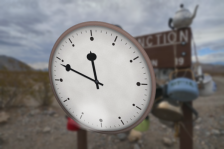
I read **11:49**
